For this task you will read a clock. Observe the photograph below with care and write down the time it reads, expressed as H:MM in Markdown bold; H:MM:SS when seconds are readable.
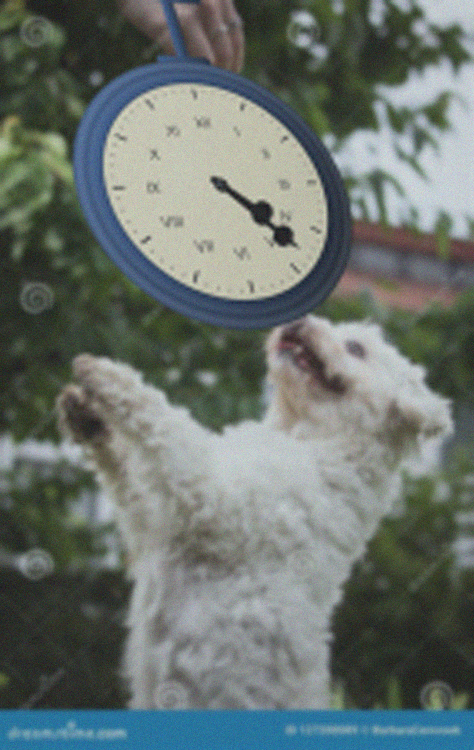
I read **4:23**
